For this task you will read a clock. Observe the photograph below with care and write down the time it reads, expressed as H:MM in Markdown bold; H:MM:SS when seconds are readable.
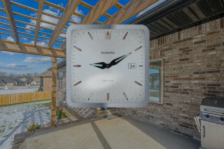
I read **9:10**
